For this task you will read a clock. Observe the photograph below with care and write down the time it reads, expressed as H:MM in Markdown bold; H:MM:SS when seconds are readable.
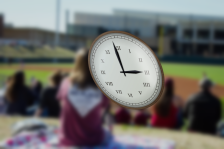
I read **2:59**
